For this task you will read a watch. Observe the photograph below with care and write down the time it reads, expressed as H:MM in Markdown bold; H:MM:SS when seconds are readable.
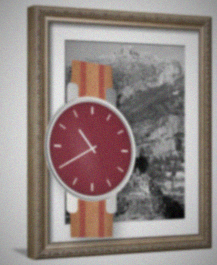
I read **10:40**
